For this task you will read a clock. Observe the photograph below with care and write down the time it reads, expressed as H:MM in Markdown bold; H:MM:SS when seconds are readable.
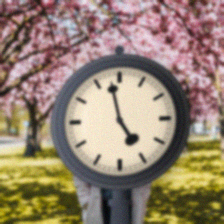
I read **4:58**
